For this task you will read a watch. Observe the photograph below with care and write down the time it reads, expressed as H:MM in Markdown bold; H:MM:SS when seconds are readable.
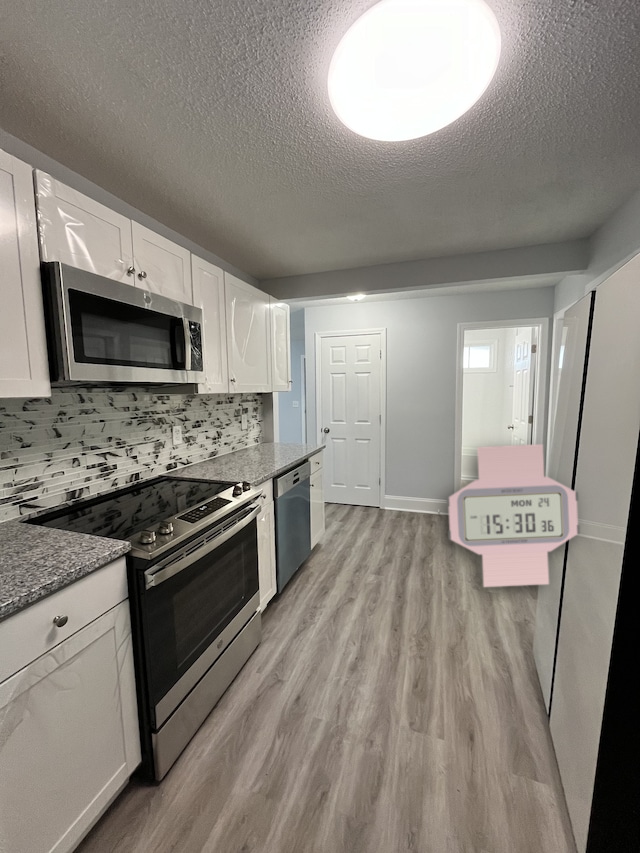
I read **15:30:36**
